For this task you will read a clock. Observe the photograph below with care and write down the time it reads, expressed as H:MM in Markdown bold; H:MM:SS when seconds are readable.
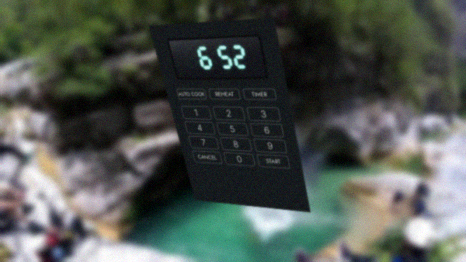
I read **6:52**
